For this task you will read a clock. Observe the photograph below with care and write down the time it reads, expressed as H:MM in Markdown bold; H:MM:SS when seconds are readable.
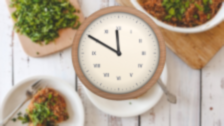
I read **11:50**
